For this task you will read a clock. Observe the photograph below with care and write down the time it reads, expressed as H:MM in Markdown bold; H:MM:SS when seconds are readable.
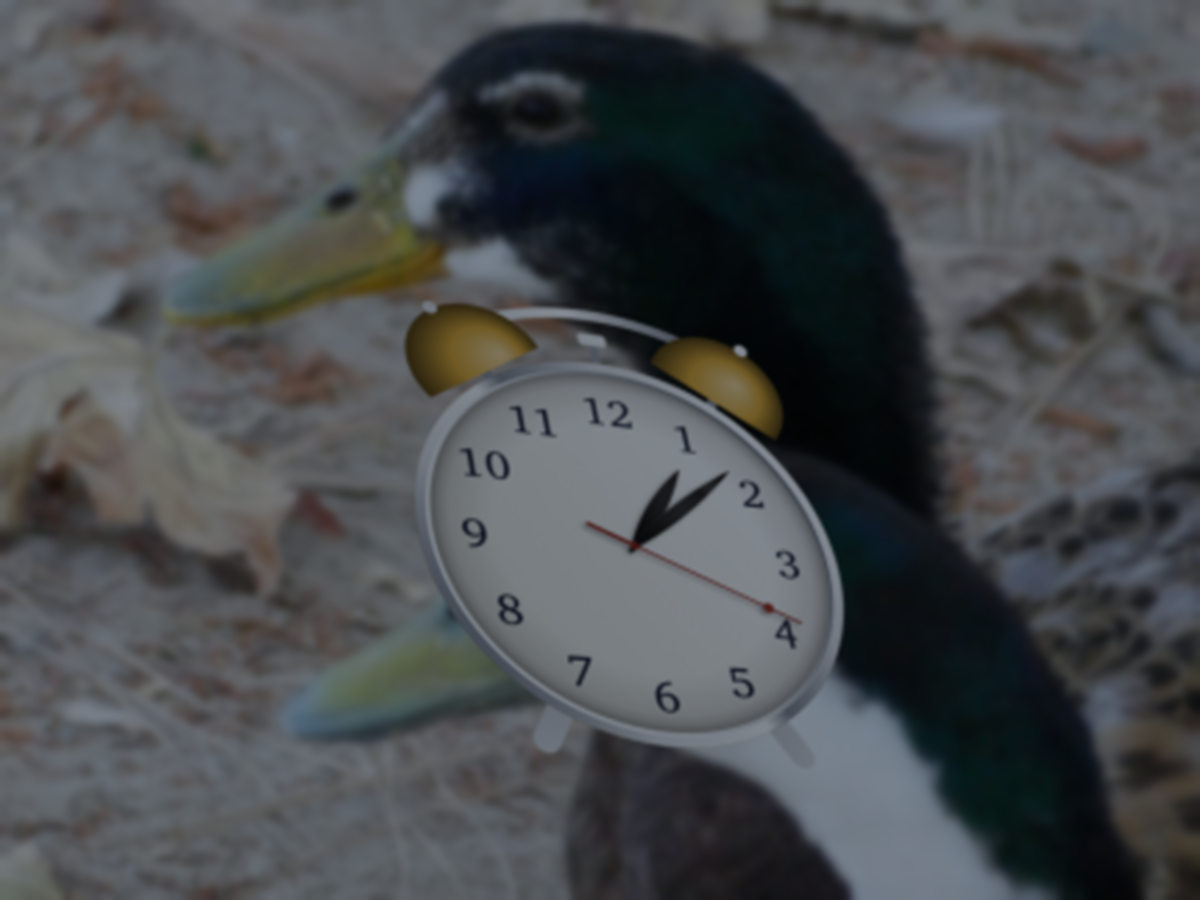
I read **1:08:19**
